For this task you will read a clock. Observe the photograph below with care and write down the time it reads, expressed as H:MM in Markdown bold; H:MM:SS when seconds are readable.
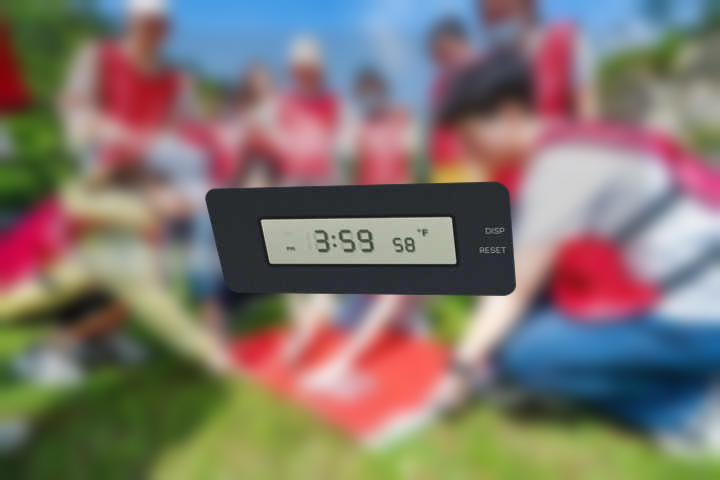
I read **3:59**
